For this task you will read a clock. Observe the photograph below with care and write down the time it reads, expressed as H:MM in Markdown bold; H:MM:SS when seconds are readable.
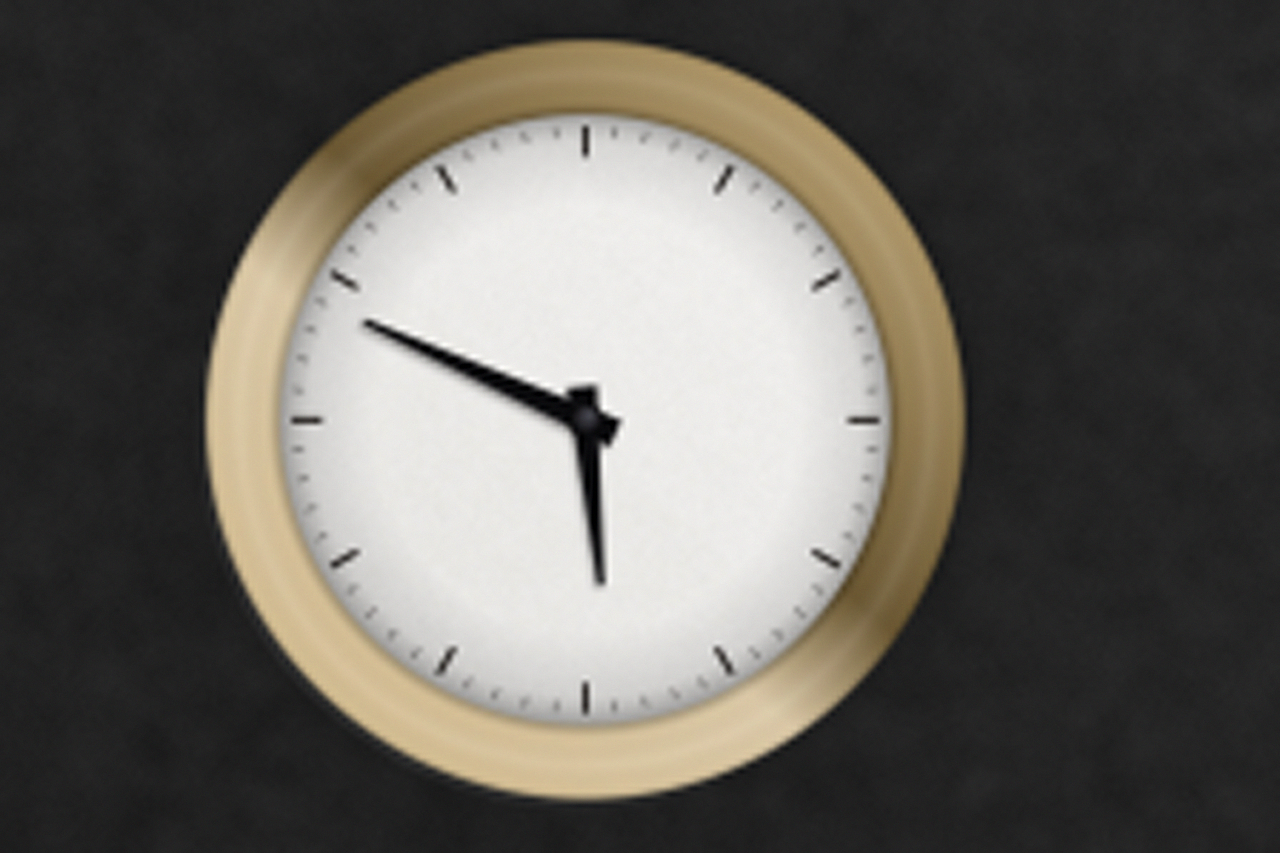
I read **5:49**
